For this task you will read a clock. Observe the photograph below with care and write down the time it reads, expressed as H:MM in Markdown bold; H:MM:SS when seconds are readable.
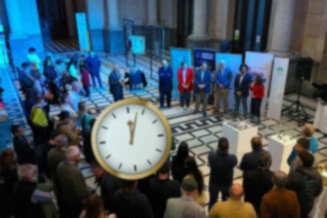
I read **12:03**
